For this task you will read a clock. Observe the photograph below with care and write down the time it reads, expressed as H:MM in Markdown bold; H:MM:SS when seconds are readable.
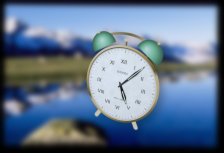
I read **5:07**
